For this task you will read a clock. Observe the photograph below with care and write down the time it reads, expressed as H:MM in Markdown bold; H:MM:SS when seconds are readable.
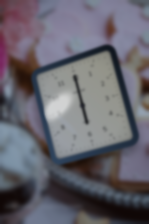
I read **6:00**
